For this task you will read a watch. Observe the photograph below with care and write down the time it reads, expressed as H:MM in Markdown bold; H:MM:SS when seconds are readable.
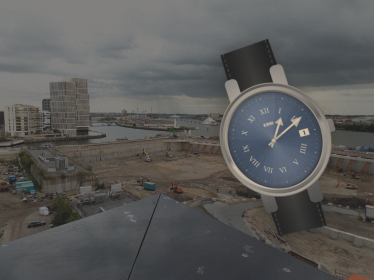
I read **1:11**
